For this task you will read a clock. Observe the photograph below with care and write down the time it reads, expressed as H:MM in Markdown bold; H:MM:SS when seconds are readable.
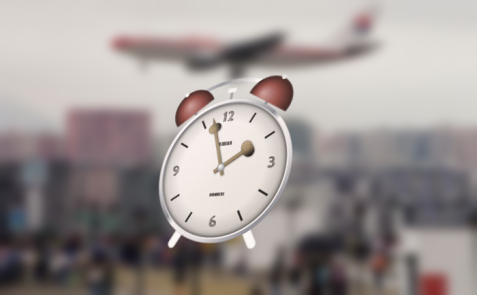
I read **1:57**
